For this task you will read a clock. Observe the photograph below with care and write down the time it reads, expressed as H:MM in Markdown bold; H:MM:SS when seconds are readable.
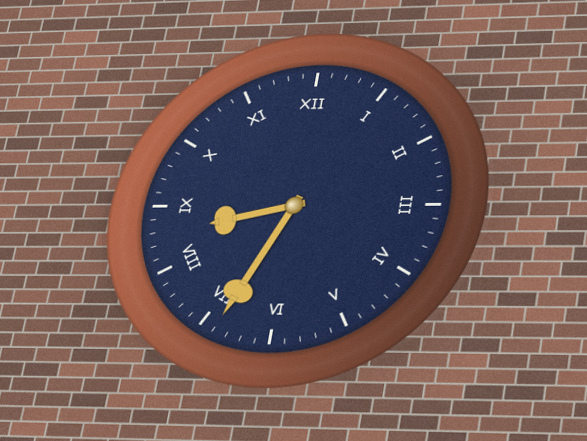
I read **8:34**
